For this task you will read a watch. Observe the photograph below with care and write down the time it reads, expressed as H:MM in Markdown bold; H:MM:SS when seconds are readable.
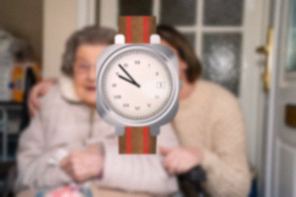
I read **9:53**
